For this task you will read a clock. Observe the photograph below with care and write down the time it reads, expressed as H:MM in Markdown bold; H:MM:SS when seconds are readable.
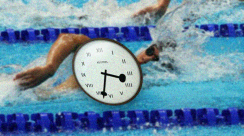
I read **3:33**
